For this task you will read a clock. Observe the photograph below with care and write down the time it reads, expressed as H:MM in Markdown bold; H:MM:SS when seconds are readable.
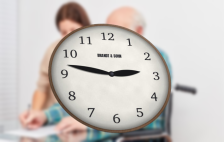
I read **2:47**
